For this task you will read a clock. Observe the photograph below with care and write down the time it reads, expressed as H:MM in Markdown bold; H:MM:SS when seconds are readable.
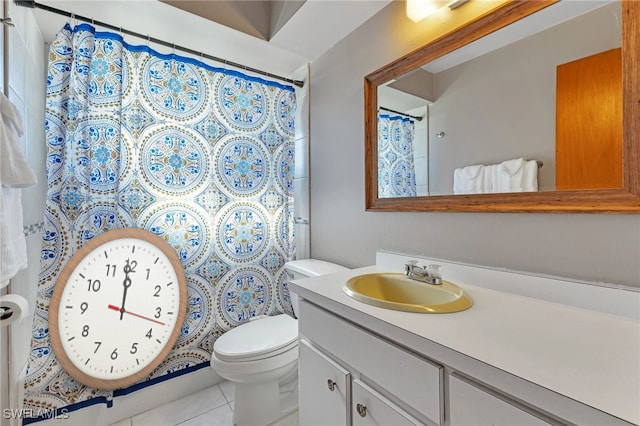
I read **11:59:17**
